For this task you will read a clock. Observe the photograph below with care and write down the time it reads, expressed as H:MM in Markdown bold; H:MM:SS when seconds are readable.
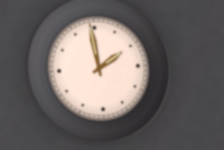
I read **1:59**
